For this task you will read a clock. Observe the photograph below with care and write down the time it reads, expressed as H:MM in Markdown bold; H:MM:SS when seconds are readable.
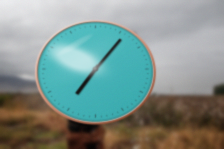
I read **7:06**
